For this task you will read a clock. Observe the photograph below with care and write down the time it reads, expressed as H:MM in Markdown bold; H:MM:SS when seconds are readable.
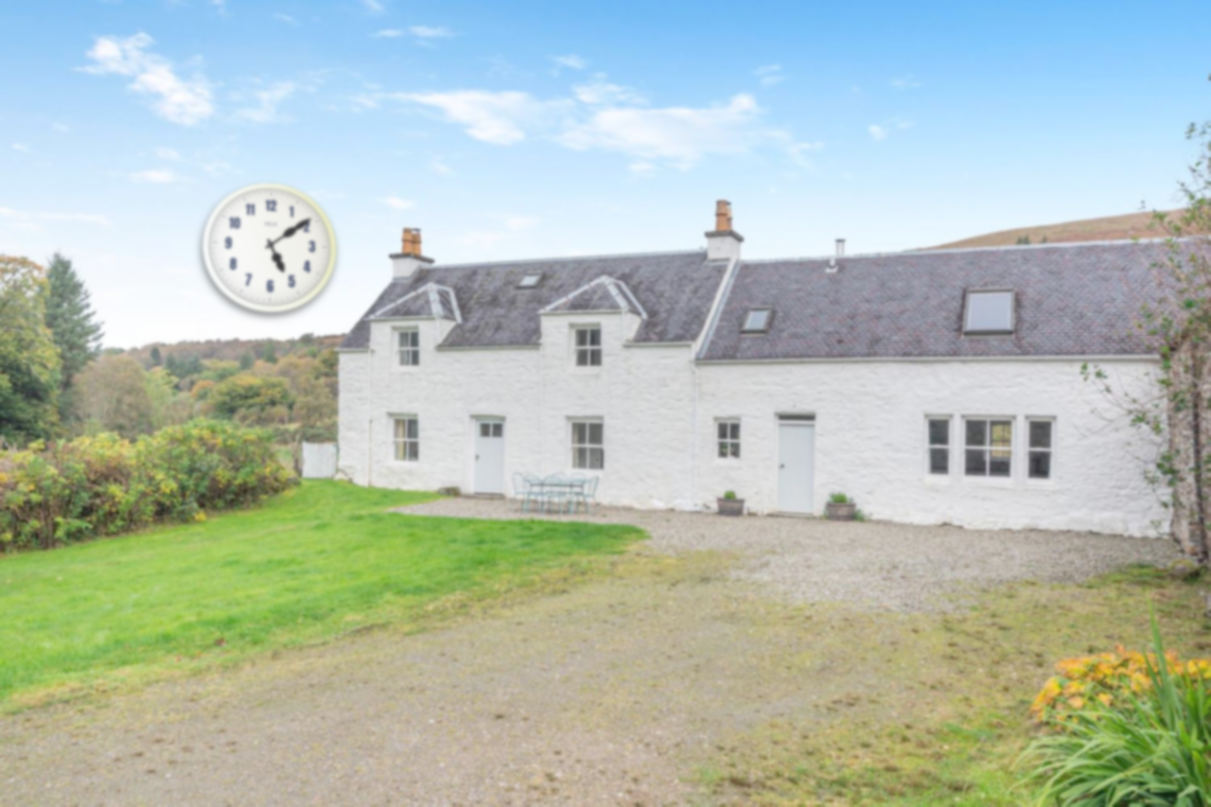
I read **5:09**
